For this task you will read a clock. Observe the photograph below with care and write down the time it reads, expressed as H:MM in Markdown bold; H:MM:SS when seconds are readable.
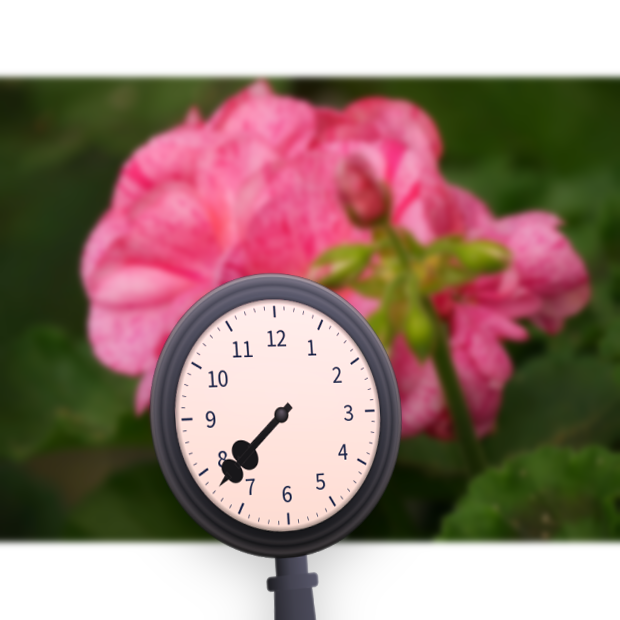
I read **7:38**
